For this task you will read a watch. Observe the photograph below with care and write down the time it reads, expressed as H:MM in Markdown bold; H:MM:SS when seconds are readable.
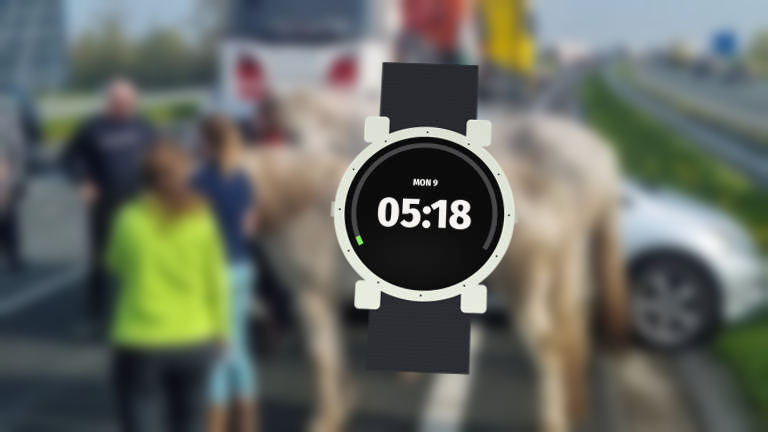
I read **5:18**
